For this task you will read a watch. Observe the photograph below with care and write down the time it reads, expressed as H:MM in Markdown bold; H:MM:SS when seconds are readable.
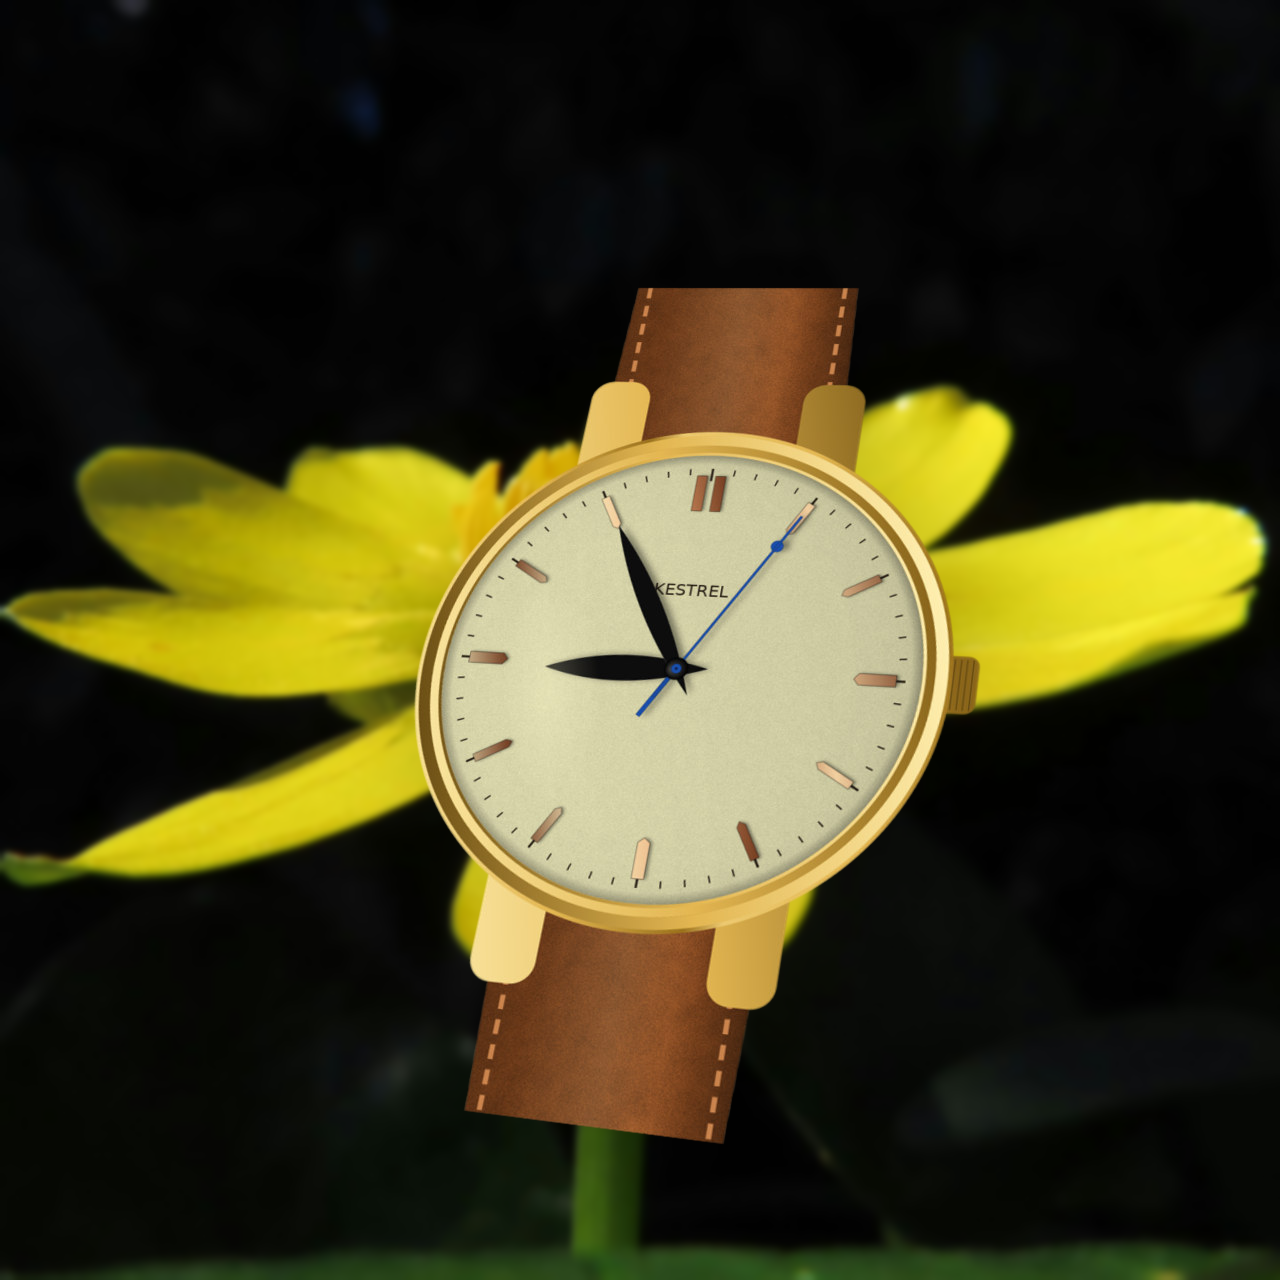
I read **8:55:05**
